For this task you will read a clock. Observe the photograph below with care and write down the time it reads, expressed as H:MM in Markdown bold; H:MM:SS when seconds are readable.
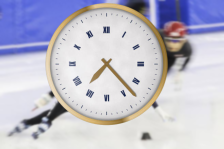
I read **7:23**
